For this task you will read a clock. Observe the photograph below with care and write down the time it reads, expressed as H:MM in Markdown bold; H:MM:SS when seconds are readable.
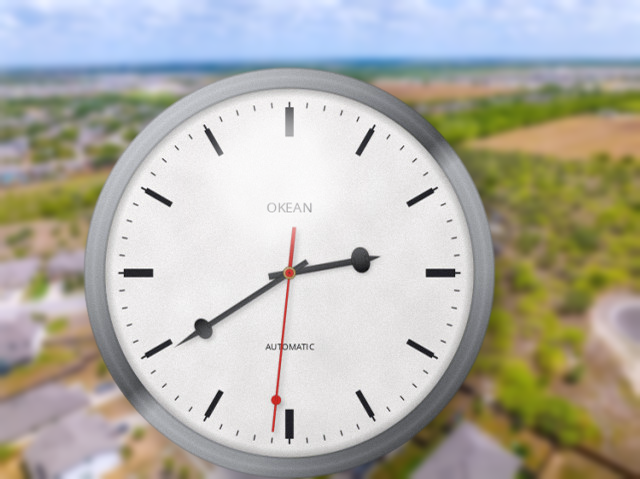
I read **2:39:31**
